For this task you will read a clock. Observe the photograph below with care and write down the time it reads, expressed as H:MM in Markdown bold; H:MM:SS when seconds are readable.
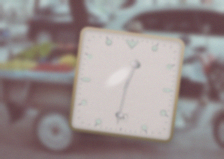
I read **12:31**
